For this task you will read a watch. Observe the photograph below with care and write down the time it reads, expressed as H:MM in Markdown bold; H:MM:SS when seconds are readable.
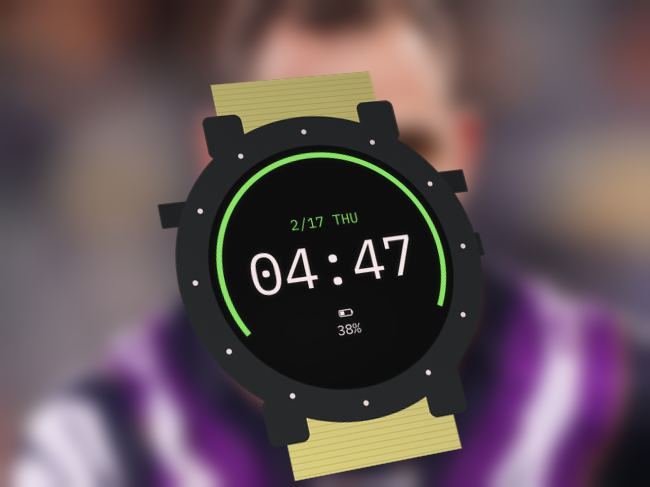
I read **4:47**
